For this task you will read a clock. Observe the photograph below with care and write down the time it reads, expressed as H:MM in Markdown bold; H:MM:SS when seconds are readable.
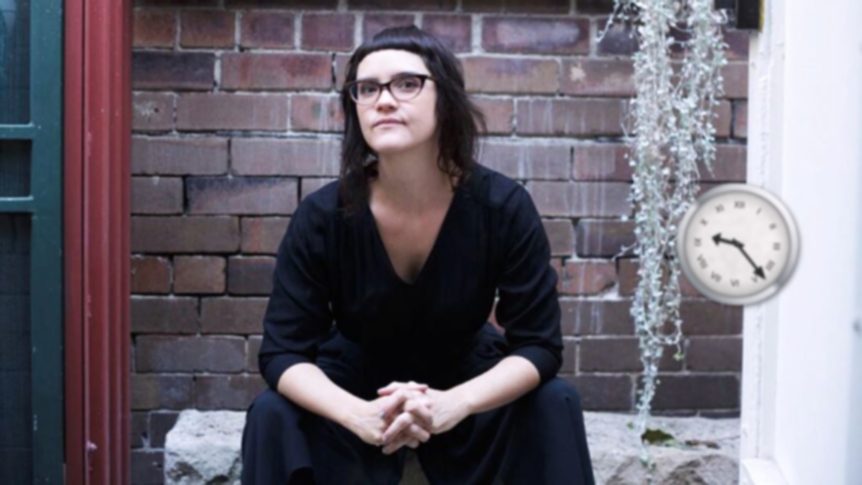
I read **9:23**
